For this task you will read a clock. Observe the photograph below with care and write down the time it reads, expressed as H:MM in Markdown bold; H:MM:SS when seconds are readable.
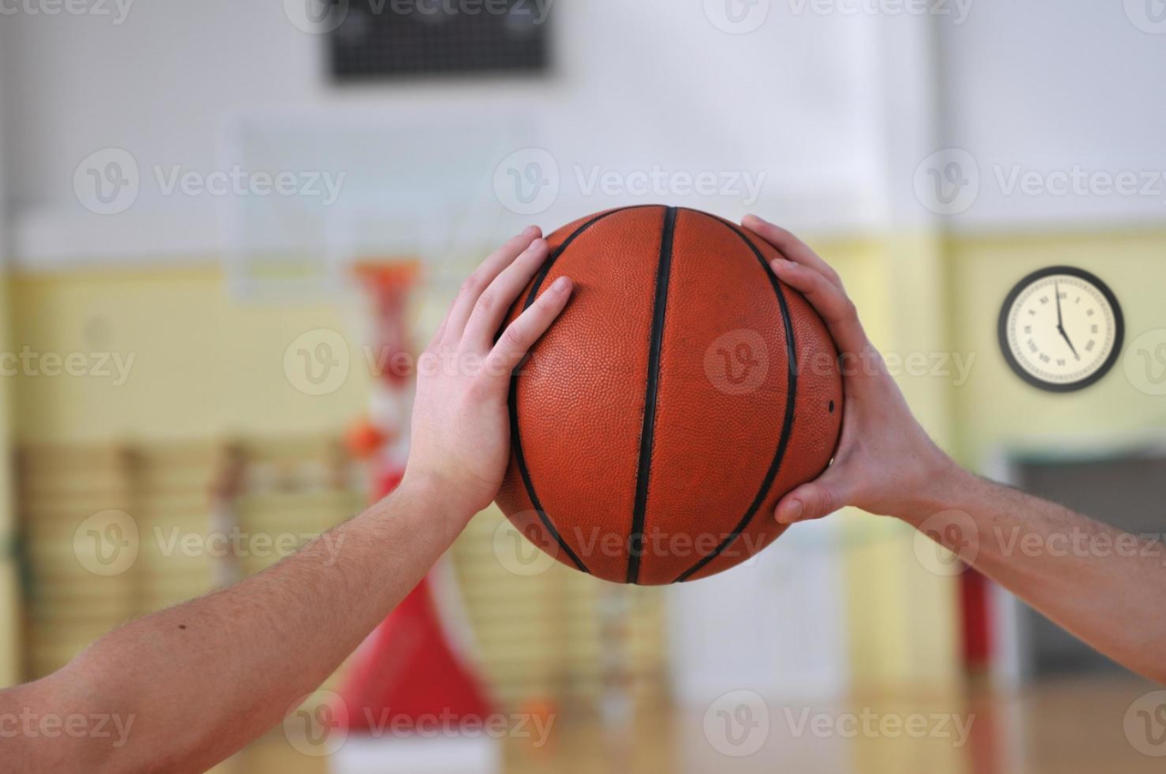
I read **4:59**
